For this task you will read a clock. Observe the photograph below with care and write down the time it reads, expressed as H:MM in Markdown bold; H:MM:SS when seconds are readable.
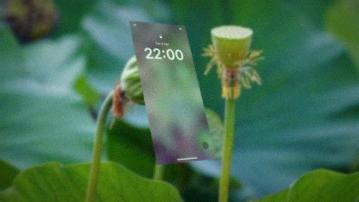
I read **22:00**
